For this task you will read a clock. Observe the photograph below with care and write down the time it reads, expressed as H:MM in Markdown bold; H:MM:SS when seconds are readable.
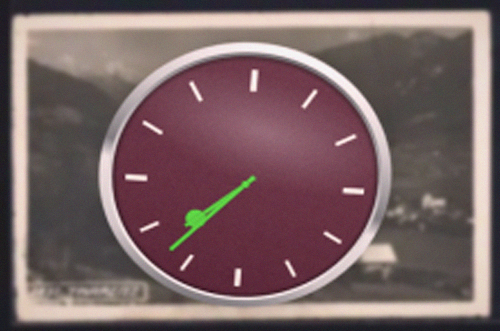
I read **7:37**
